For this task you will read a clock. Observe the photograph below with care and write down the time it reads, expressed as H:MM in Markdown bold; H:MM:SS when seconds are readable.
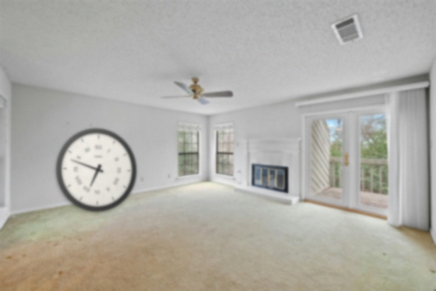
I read **6:48**
